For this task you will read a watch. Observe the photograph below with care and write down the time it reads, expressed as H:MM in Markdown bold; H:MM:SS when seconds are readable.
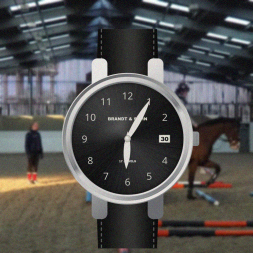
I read **6:05**
